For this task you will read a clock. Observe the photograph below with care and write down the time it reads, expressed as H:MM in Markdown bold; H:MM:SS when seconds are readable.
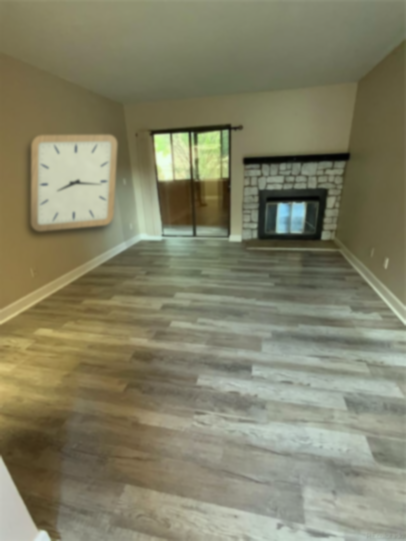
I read **8:16**
